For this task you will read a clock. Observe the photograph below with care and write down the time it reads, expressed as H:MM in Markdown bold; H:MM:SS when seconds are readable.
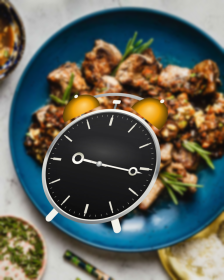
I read **9:16**
